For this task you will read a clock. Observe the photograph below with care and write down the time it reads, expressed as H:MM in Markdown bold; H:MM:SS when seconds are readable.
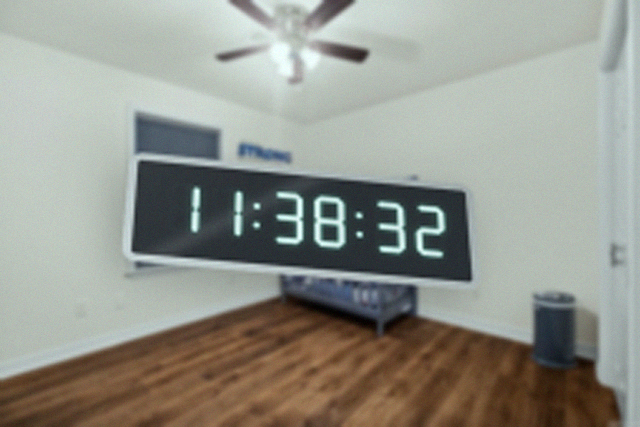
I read **11:38:32**
